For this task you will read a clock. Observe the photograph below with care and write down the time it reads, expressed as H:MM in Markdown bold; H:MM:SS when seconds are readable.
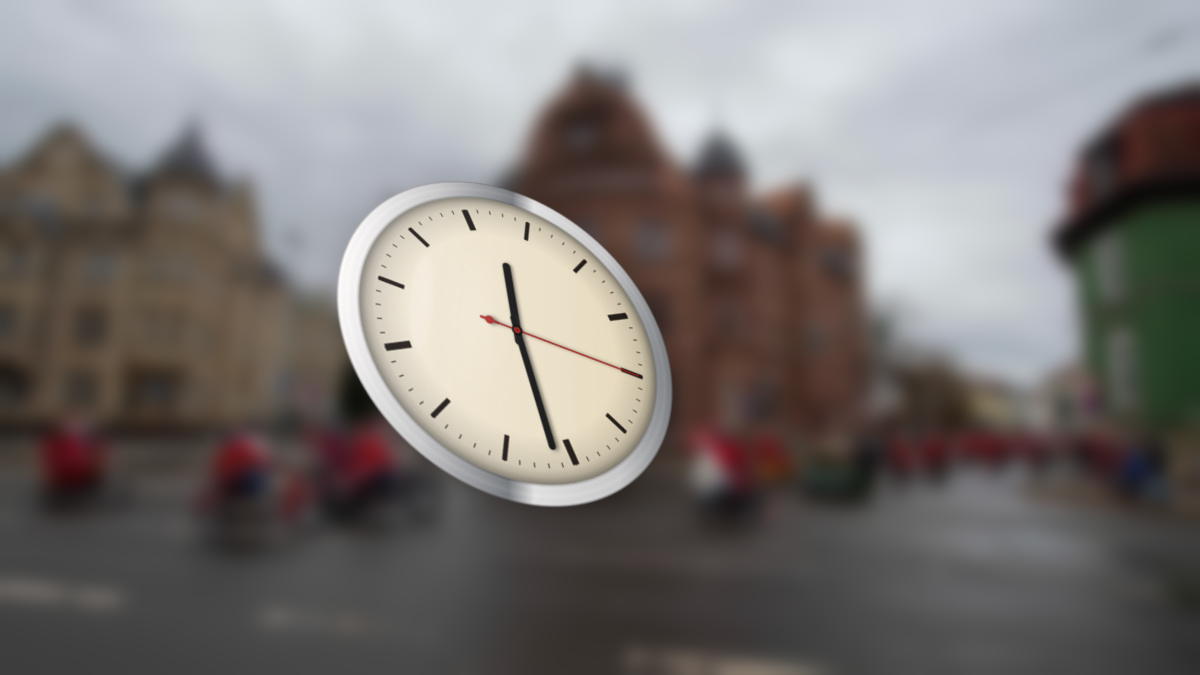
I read **12:31:20**
